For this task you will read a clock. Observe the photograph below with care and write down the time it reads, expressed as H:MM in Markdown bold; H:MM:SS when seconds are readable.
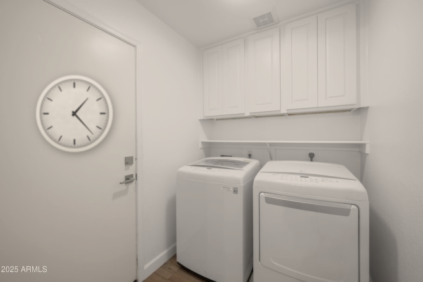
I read **1:23**
